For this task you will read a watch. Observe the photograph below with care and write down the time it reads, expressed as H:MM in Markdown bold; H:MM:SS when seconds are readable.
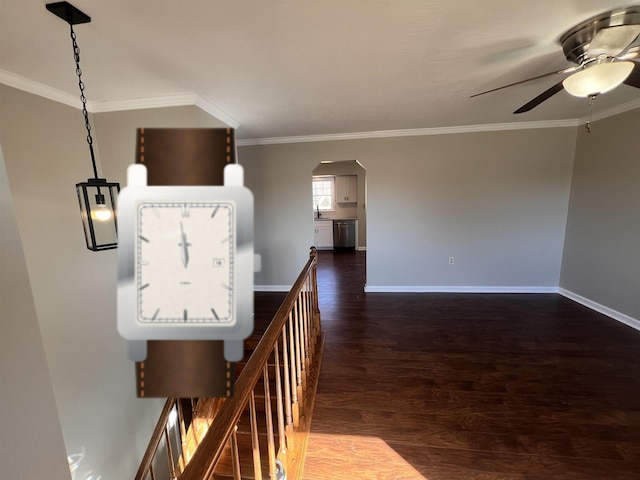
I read **11:59**
